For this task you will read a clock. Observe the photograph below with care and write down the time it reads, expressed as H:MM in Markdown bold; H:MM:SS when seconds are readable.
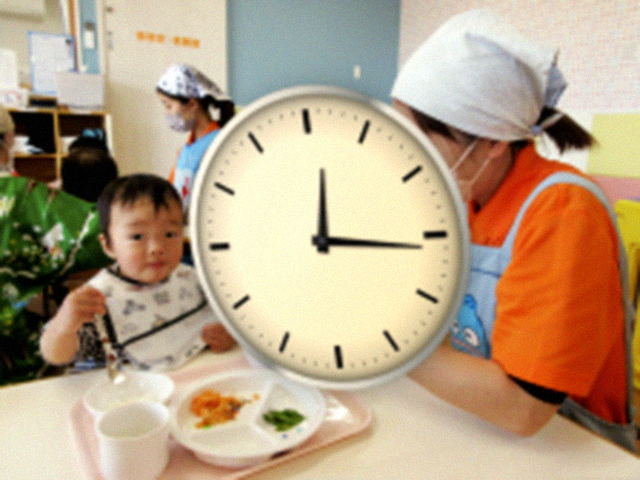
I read **12:16**
